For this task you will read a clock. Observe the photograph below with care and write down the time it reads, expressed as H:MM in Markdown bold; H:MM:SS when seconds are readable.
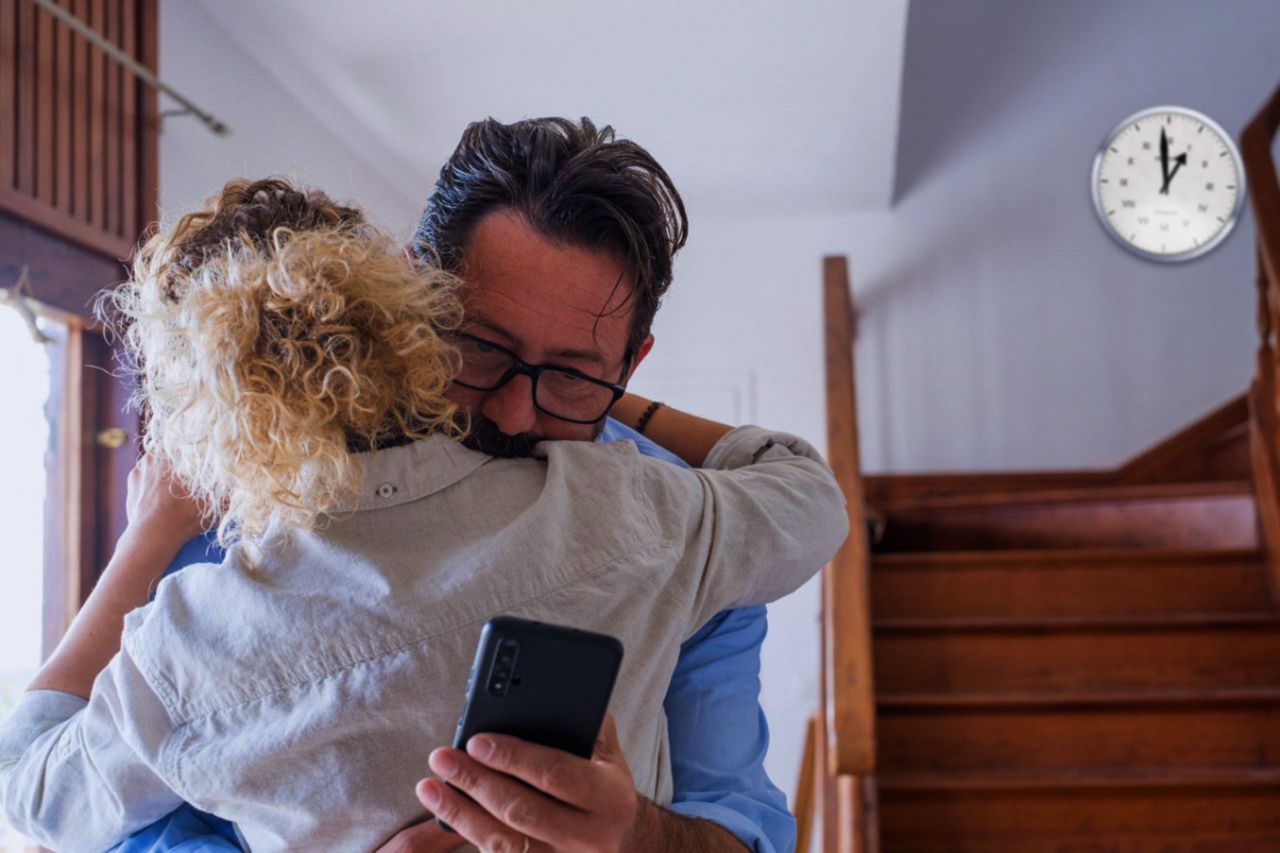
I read **12:59**
